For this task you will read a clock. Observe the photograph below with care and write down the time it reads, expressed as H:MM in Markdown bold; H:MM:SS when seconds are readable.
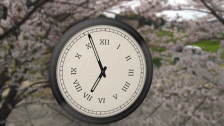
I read **6:56**
